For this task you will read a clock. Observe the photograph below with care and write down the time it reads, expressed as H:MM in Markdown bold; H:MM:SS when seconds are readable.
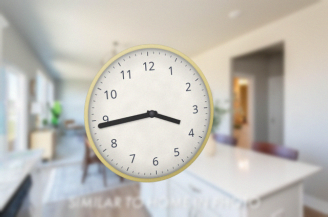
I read **3:44**
